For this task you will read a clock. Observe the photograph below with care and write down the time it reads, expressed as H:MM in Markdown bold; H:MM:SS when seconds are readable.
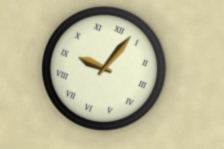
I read **9:03**
